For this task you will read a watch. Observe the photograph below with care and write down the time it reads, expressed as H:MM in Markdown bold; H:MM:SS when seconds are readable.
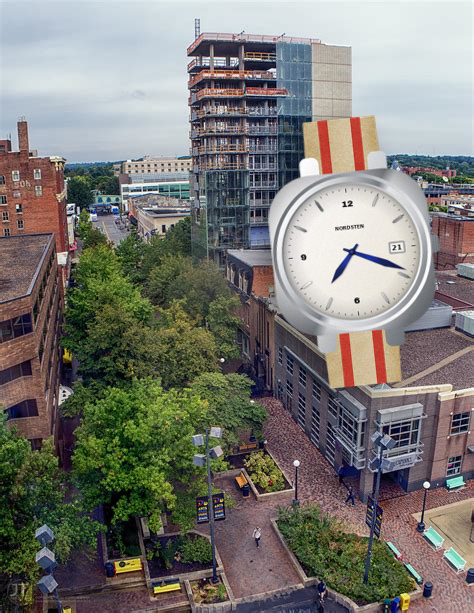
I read **7:19**
